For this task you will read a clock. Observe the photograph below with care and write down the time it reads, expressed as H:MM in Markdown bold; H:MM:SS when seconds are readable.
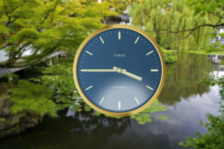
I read **3:45**
